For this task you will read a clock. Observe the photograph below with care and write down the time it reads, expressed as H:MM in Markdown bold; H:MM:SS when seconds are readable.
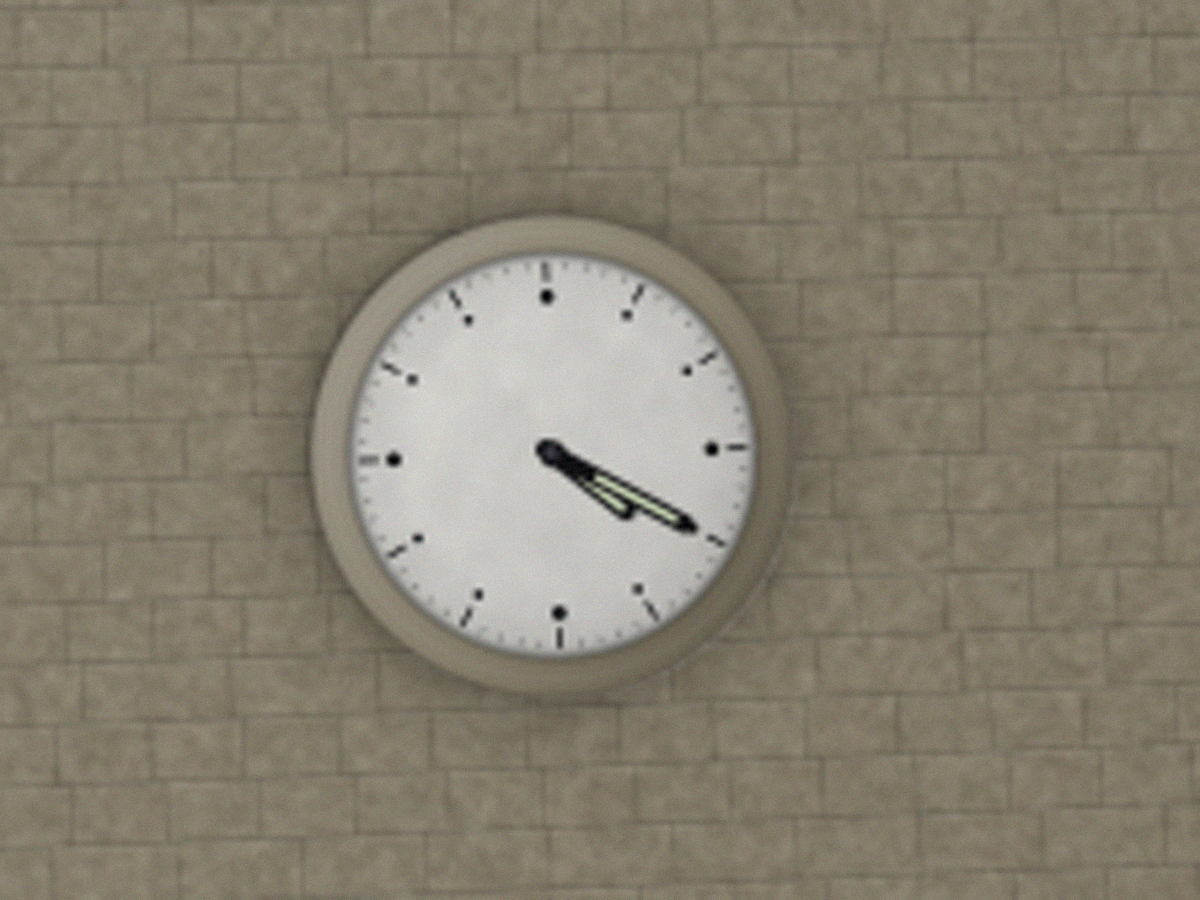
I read **4:20**
